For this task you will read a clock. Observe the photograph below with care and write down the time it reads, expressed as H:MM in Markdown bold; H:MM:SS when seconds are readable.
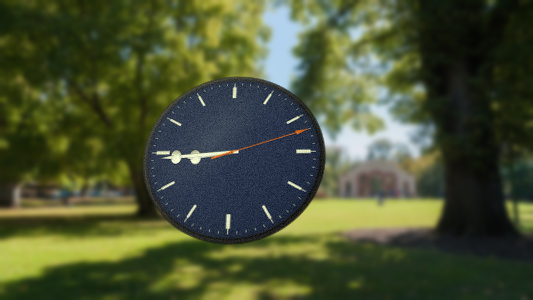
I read **8:44:12**
